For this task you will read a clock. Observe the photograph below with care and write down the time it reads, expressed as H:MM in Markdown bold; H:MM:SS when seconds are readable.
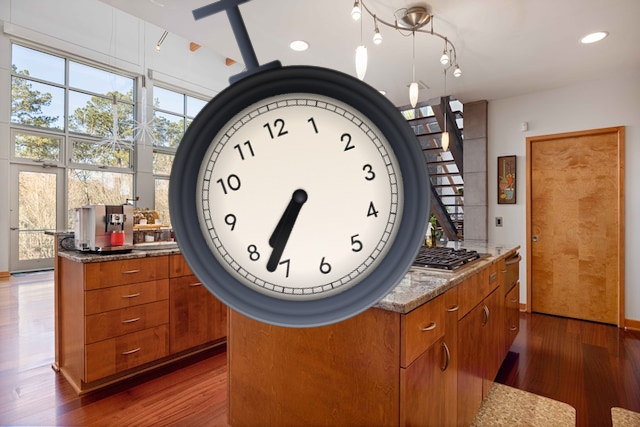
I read **7:37**
